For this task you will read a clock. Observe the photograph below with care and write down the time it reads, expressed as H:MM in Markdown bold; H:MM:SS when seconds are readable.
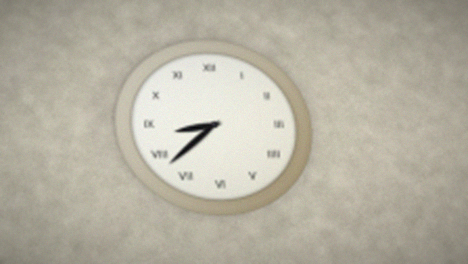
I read **8:38**
